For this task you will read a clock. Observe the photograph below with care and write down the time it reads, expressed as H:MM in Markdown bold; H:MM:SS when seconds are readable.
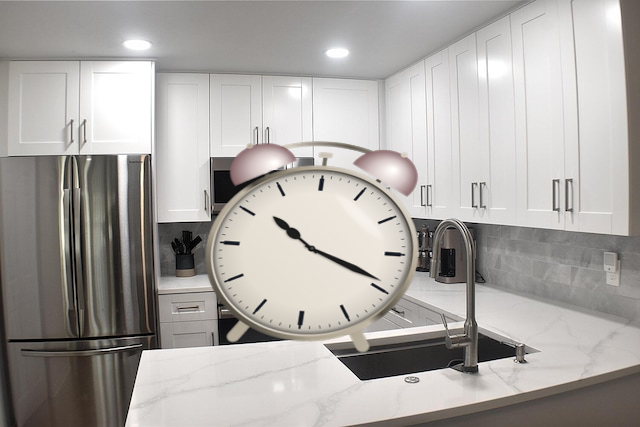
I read **10:19**
